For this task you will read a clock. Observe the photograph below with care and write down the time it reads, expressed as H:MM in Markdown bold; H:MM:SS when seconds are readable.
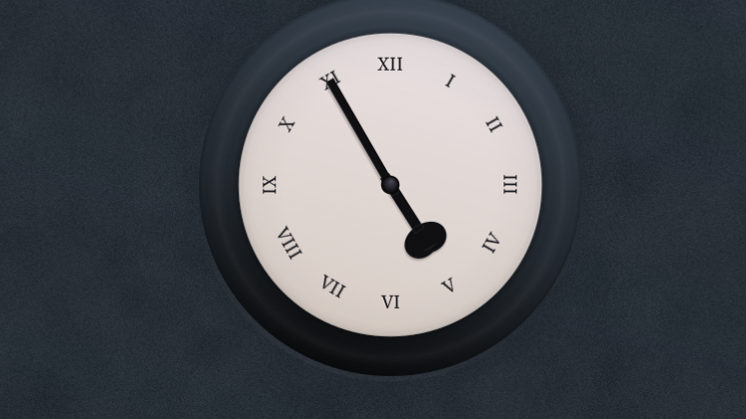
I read **4:55**
